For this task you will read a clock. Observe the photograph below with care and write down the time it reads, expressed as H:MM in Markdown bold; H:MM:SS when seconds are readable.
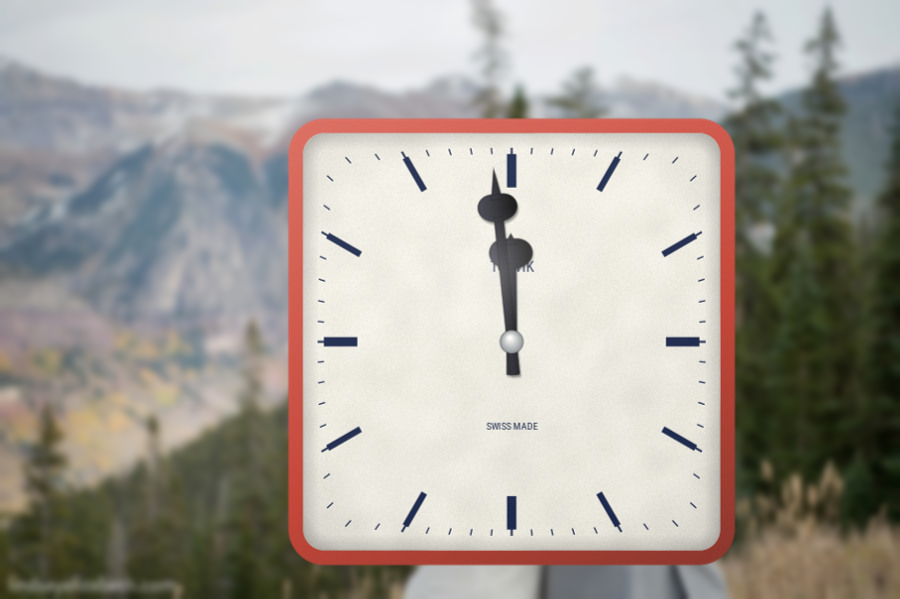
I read **11:59**
